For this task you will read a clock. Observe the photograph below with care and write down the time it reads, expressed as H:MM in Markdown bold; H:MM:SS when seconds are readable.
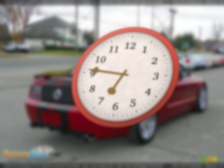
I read **6:46**
